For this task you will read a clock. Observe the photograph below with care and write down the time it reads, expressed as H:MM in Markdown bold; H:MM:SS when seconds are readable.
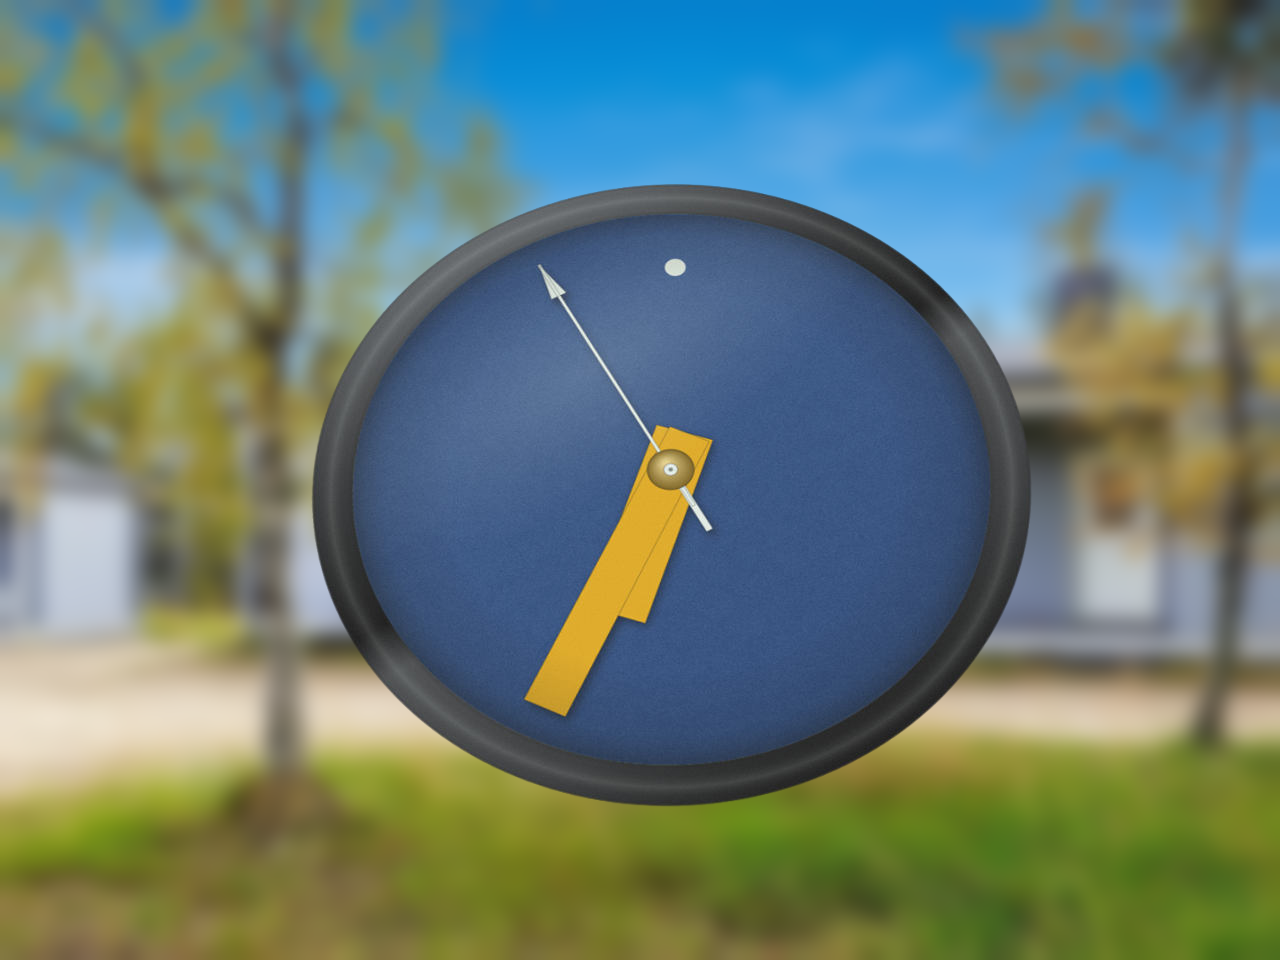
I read **6:33:55**
